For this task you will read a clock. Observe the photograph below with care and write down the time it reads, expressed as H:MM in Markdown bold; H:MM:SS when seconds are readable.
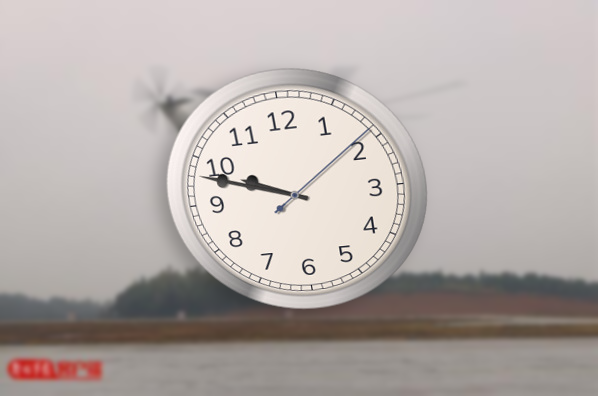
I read **9:48:09**
